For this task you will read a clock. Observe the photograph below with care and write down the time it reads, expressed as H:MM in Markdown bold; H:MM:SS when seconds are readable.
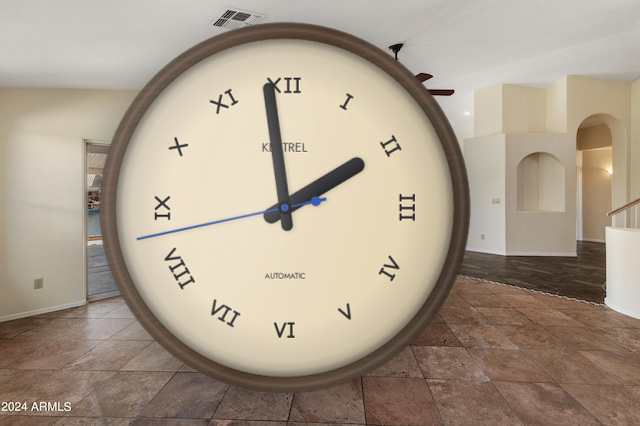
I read **1:58:43**
